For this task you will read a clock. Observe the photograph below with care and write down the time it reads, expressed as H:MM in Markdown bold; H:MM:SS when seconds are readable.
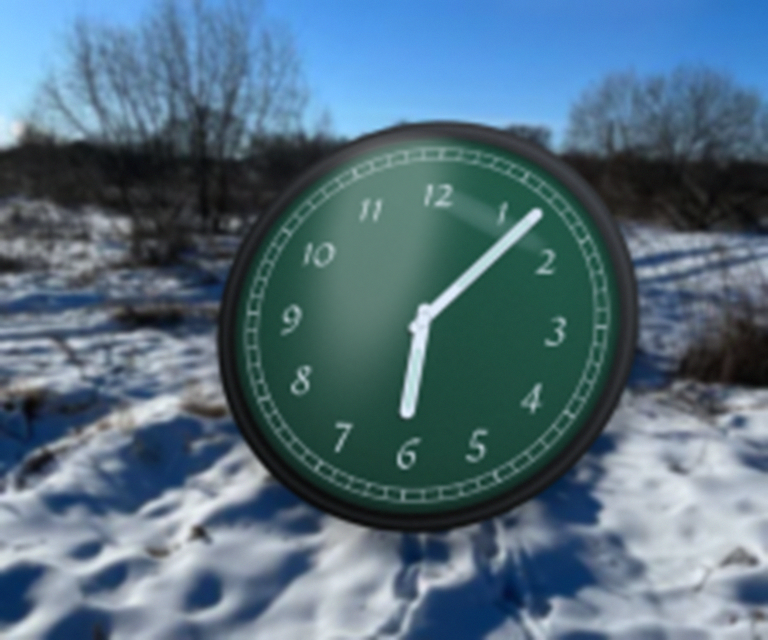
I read **6:07**
